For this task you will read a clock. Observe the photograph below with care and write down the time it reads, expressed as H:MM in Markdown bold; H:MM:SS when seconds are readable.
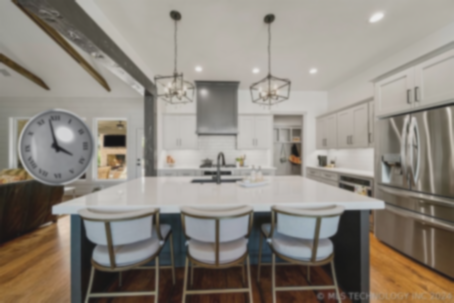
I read **3:58**
